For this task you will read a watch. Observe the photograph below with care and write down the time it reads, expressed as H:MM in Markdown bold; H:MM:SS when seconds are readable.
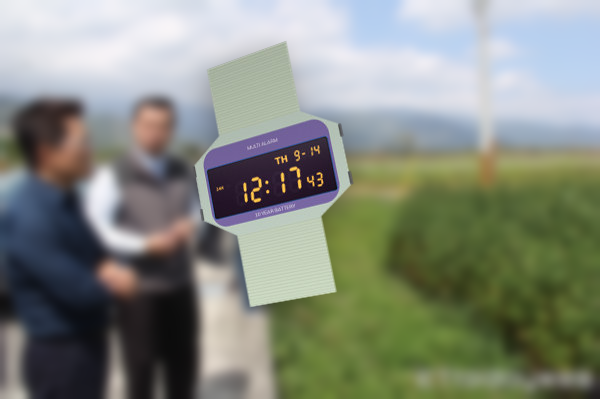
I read **12:17:43**
